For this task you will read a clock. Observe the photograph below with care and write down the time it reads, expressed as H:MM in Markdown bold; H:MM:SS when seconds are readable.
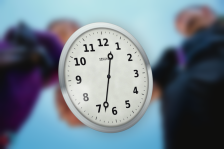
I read **12:33**
